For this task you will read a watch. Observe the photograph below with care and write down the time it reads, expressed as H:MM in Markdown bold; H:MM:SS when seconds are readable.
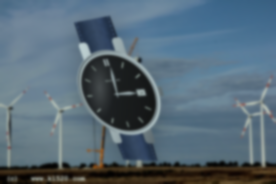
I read **3:01**
